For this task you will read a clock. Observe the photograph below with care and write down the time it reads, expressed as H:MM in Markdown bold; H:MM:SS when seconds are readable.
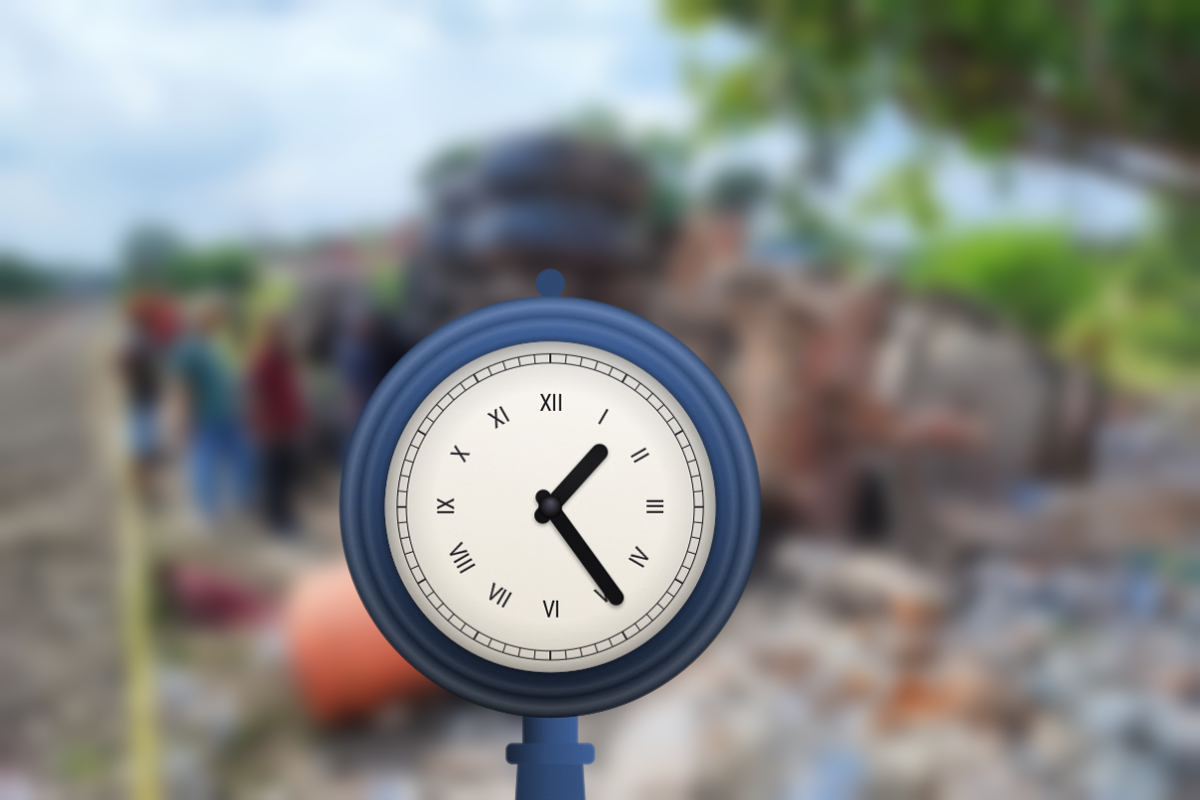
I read **1:24**
